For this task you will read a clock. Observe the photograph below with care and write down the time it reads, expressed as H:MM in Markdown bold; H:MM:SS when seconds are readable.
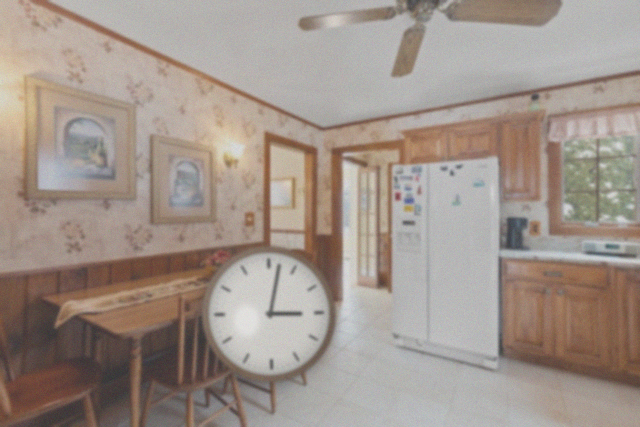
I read **3:02**
